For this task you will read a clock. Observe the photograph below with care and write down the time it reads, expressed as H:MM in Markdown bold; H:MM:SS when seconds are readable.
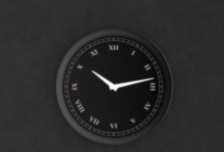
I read **10:13**
